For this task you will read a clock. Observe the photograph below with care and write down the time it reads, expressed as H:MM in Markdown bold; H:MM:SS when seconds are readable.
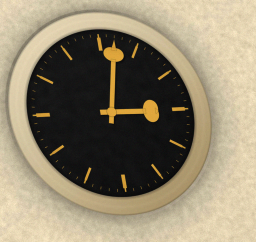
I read **3:02**
